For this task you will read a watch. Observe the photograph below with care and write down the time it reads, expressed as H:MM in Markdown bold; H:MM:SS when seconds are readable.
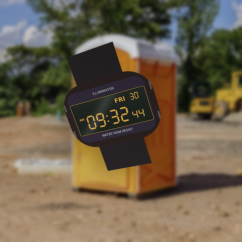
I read **9:32:44**
